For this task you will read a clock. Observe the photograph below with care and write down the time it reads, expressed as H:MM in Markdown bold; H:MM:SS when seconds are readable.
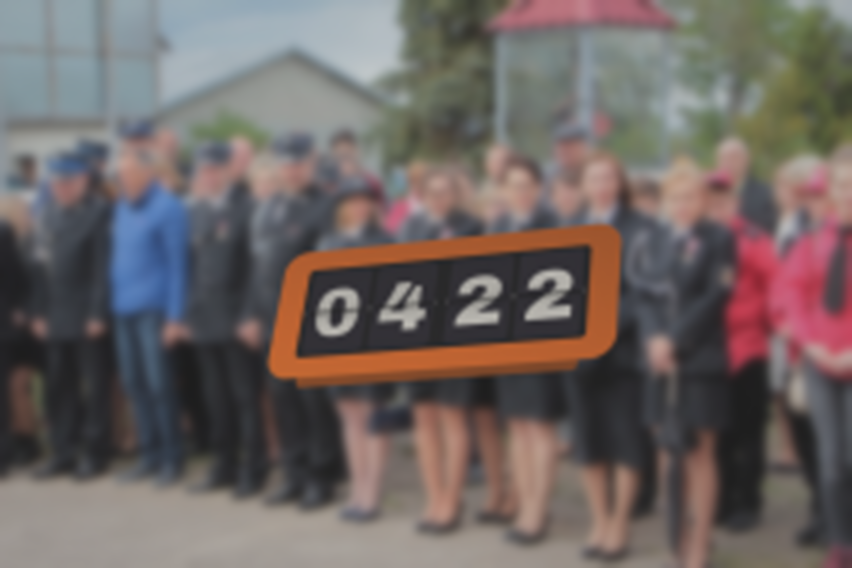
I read **4:22**
